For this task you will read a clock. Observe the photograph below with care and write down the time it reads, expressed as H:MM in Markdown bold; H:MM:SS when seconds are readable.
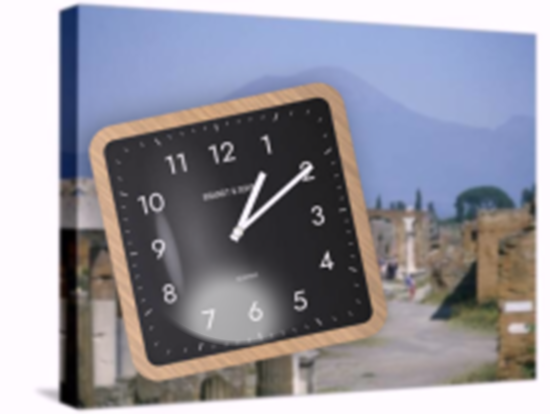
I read **1:10**
